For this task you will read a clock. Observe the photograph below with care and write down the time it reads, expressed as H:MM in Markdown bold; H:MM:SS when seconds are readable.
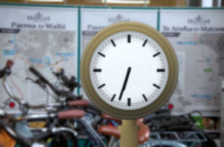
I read **6:33**
